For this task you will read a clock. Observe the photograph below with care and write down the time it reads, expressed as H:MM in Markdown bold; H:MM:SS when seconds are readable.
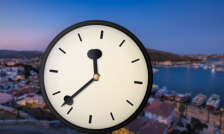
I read **11:37**
